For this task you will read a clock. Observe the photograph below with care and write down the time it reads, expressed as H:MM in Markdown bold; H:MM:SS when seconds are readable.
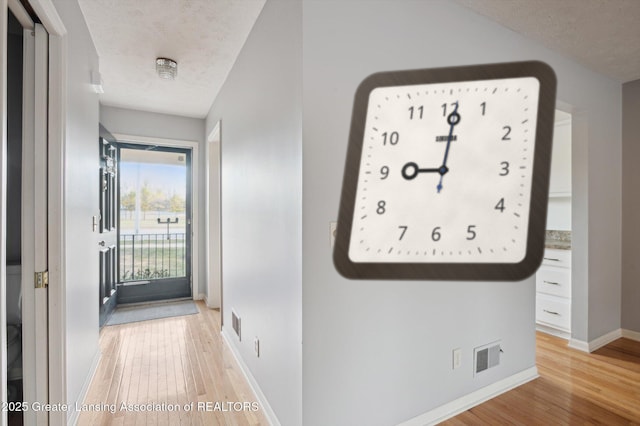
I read **9:01:01**
